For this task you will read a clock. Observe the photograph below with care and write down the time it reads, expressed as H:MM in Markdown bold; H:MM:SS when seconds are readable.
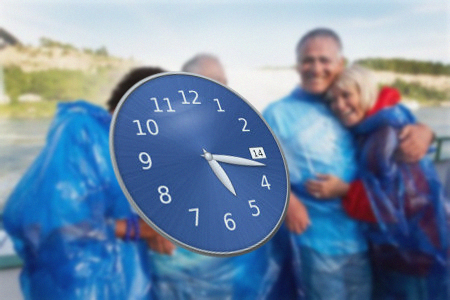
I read **5:17**
